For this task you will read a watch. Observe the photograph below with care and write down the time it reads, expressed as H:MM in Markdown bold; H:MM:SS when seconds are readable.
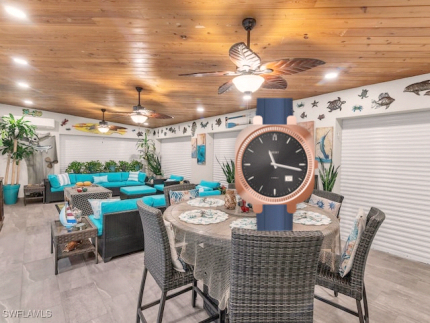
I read **11:17**
